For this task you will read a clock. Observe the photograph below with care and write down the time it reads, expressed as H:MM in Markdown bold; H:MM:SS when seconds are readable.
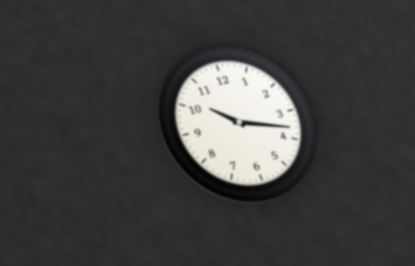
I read **10:18**
